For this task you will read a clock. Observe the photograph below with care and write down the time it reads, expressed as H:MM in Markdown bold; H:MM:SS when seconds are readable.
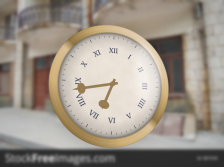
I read **6:43**
